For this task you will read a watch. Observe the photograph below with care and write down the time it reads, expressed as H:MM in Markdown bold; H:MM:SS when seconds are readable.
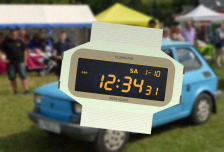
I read **12:34:31**
